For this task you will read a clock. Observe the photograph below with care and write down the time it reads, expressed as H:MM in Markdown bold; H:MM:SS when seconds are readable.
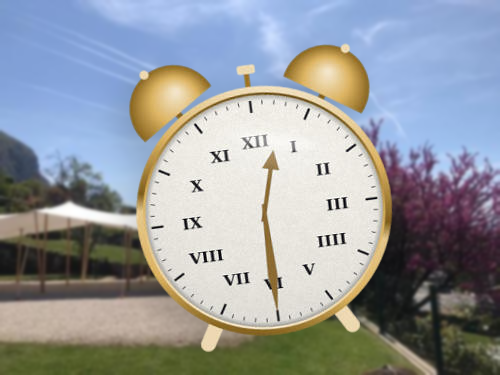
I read **12:30**
